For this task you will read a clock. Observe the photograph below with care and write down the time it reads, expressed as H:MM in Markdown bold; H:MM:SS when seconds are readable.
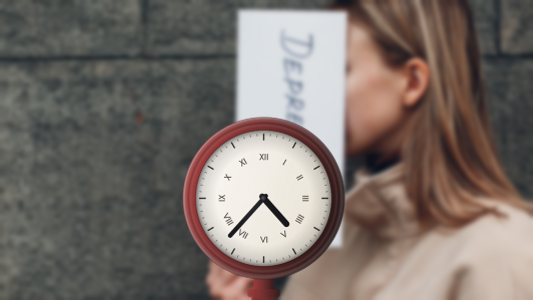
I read **4:37**
